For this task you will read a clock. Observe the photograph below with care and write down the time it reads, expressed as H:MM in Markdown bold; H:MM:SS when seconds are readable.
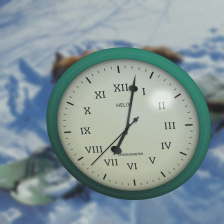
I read **7:02:38**
